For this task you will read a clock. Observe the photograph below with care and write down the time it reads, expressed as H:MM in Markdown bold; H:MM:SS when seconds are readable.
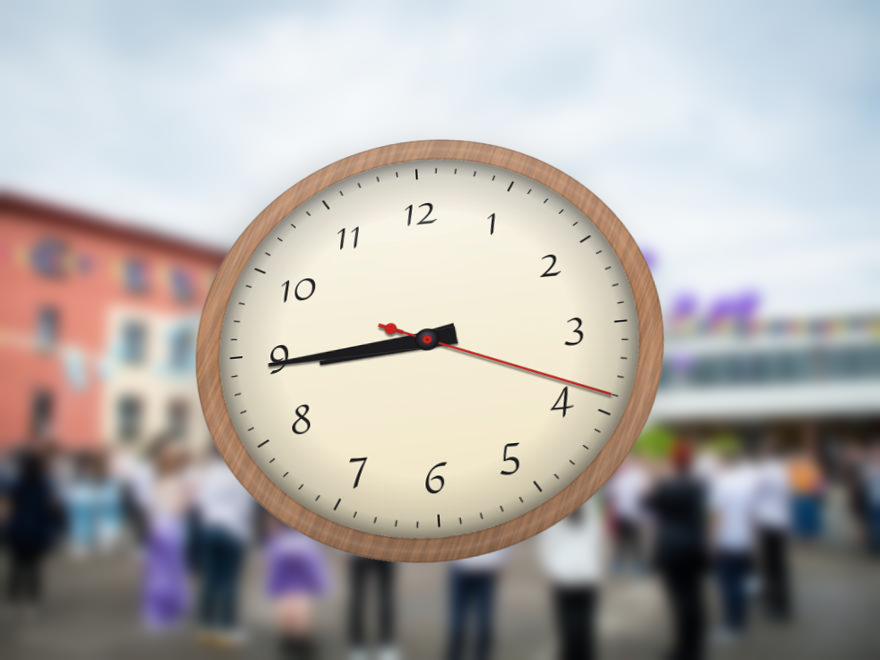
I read **8:44:19**
